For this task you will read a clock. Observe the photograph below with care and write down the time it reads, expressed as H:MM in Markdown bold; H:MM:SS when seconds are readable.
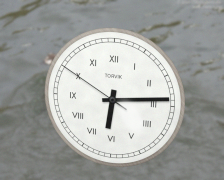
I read **6:13:50**
